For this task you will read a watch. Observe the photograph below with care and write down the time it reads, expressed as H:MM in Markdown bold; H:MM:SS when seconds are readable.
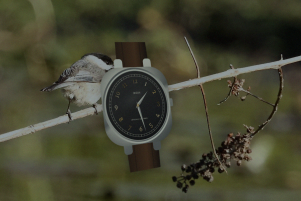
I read **1:28**
